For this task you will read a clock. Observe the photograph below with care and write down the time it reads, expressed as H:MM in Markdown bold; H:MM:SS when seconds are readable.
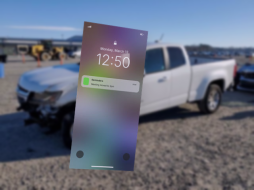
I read **12:50**
